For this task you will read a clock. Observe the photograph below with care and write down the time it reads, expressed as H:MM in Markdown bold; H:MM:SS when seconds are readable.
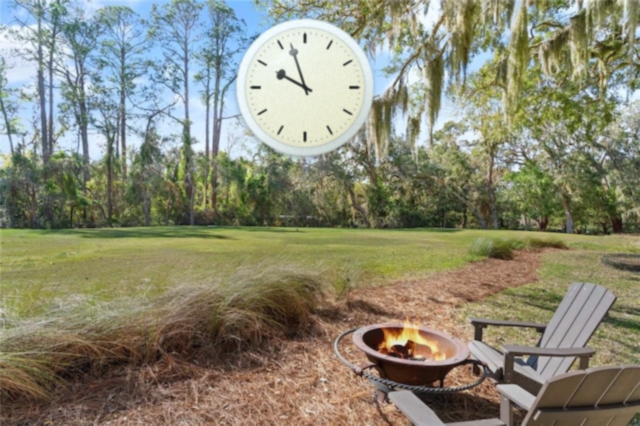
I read **9:57**
